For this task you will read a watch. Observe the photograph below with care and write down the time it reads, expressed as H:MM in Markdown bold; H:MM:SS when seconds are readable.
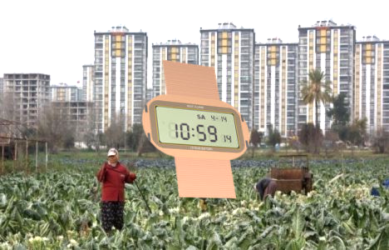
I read **10:59**
